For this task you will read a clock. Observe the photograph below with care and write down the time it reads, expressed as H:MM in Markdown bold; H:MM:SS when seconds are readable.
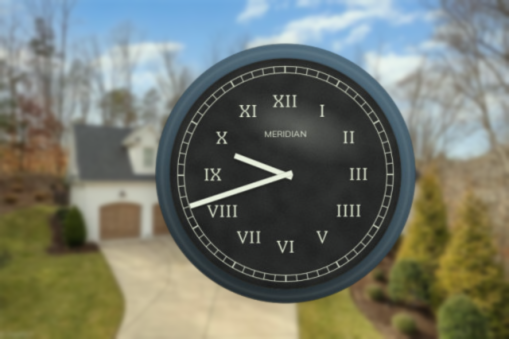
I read **9:42**
